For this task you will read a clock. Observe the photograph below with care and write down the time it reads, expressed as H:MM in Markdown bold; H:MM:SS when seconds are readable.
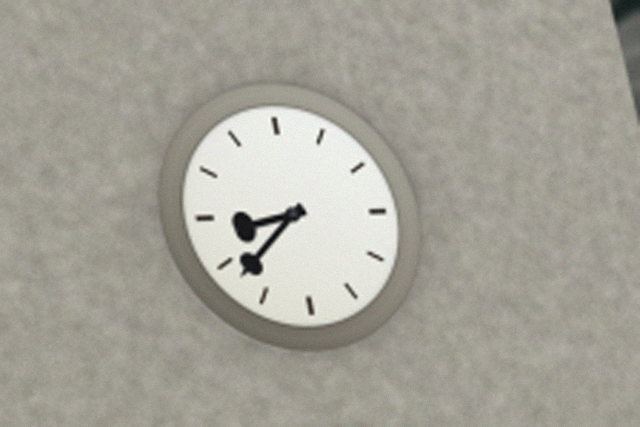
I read **8:38**
